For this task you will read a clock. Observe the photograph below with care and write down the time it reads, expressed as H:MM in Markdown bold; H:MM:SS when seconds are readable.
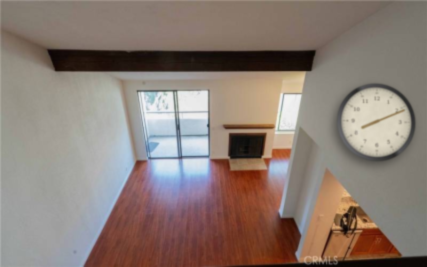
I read **8:11**
